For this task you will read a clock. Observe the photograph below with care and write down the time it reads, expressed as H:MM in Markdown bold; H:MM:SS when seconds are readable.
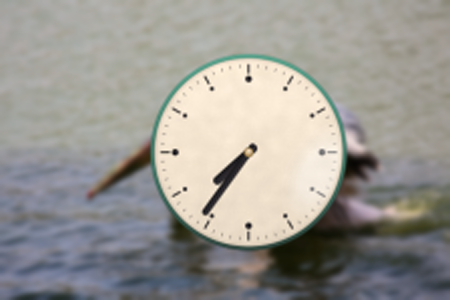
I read **7:36**
